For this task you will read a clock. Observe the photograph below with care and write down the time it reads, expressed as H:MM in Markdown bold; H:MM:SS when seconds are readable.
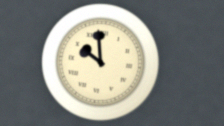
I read **9:58**
